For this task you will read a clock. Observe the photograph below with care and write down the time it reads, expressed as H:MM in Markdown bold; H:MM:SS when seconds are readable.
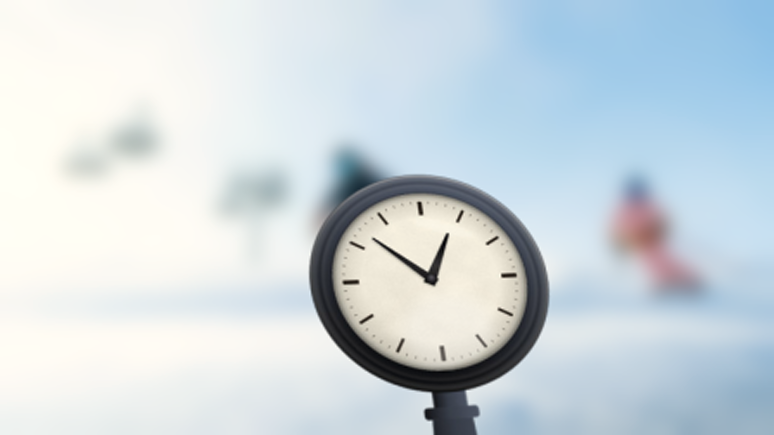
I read **12:52**
